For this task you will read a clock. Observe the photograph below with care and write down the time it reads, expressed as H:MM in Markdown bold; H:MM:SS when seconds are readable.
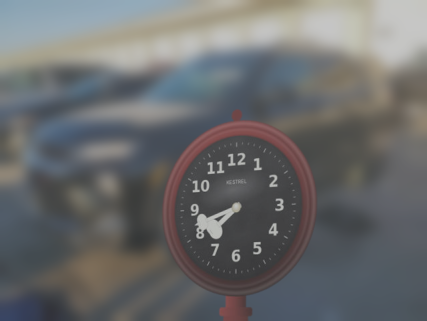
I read **7:42**
